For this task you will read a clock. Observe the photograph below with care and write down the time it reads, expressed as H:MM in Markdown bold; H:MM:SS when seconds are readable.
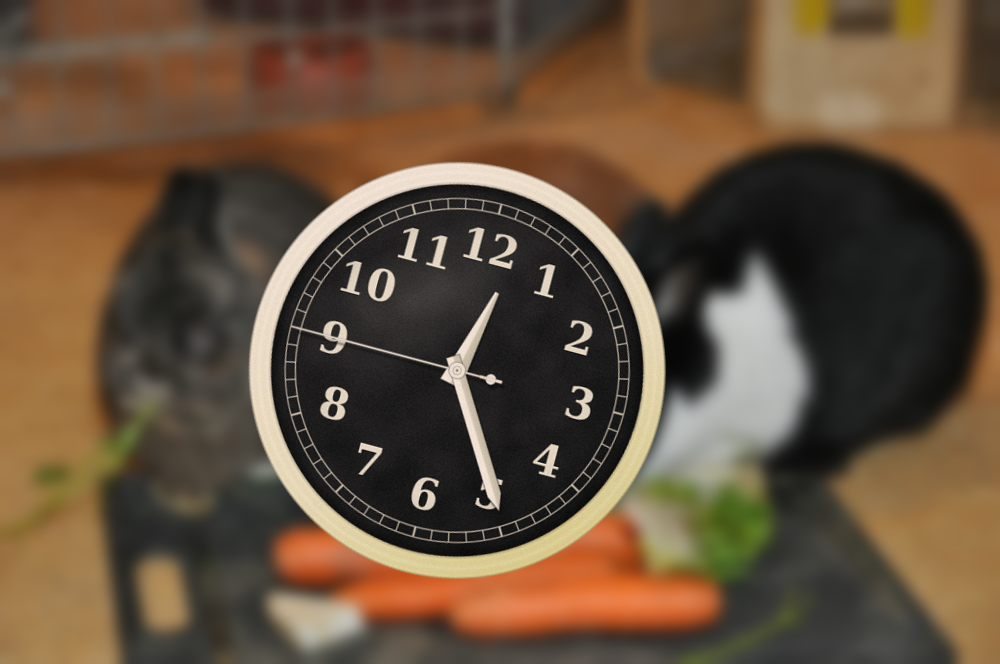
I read **12:24:45**
